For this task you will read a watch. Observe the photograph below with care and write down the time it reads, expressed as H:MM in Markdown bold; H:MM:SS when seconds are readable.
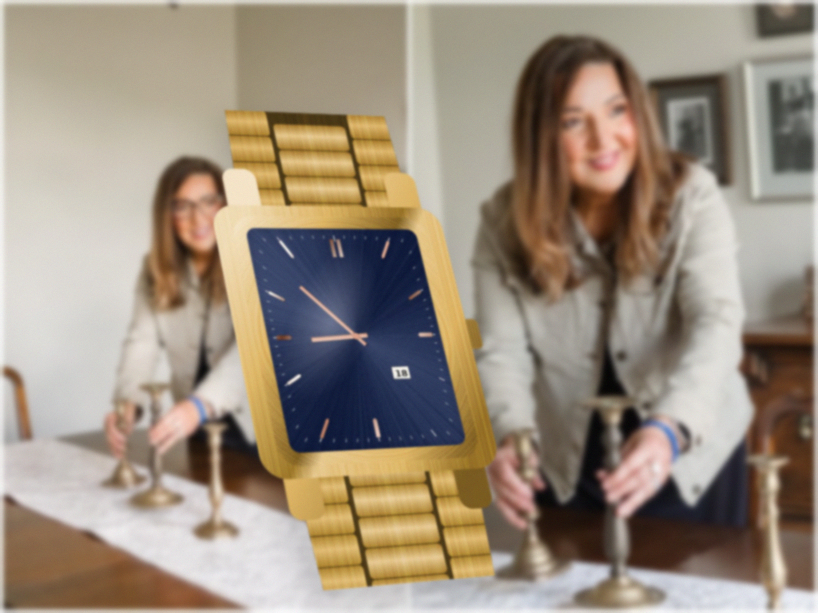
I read **8:53**
